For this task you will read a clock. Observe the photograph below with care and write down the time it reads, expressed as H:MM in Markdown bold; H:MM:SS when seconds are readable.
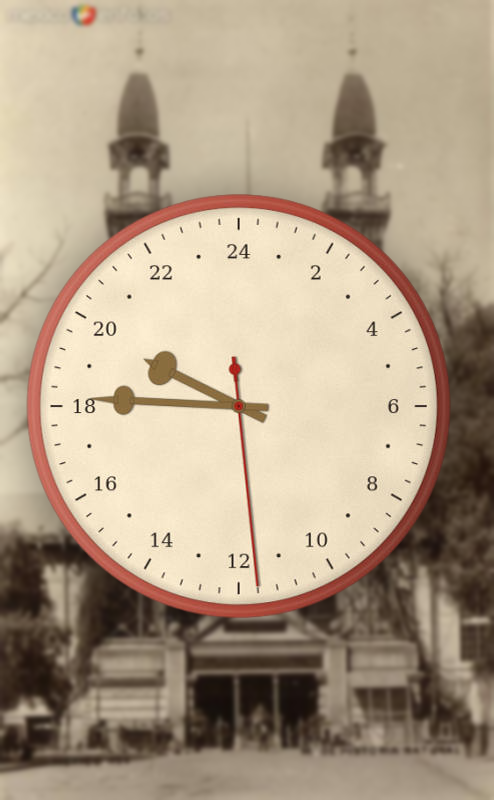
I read **19:45:29**
